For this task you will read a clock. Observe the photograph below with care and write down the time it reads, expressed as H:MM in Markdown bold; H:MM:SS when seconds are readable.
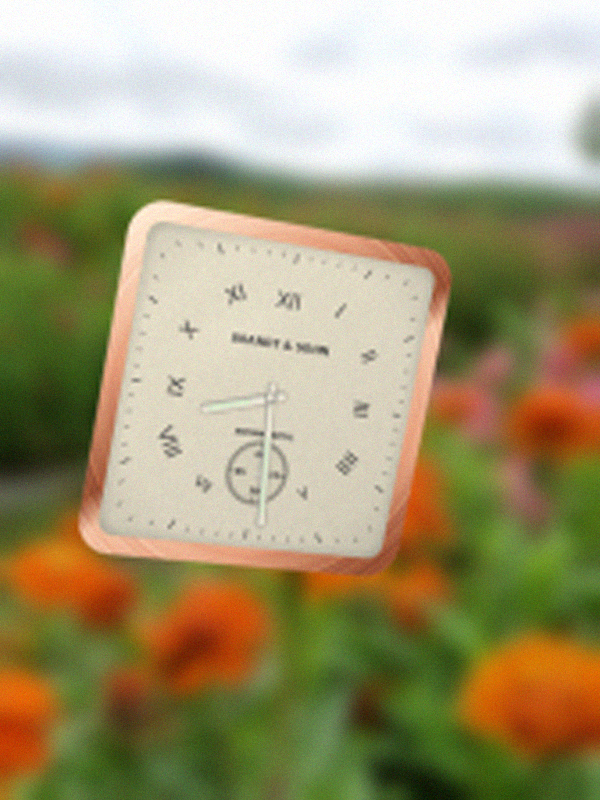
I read **8:29**
